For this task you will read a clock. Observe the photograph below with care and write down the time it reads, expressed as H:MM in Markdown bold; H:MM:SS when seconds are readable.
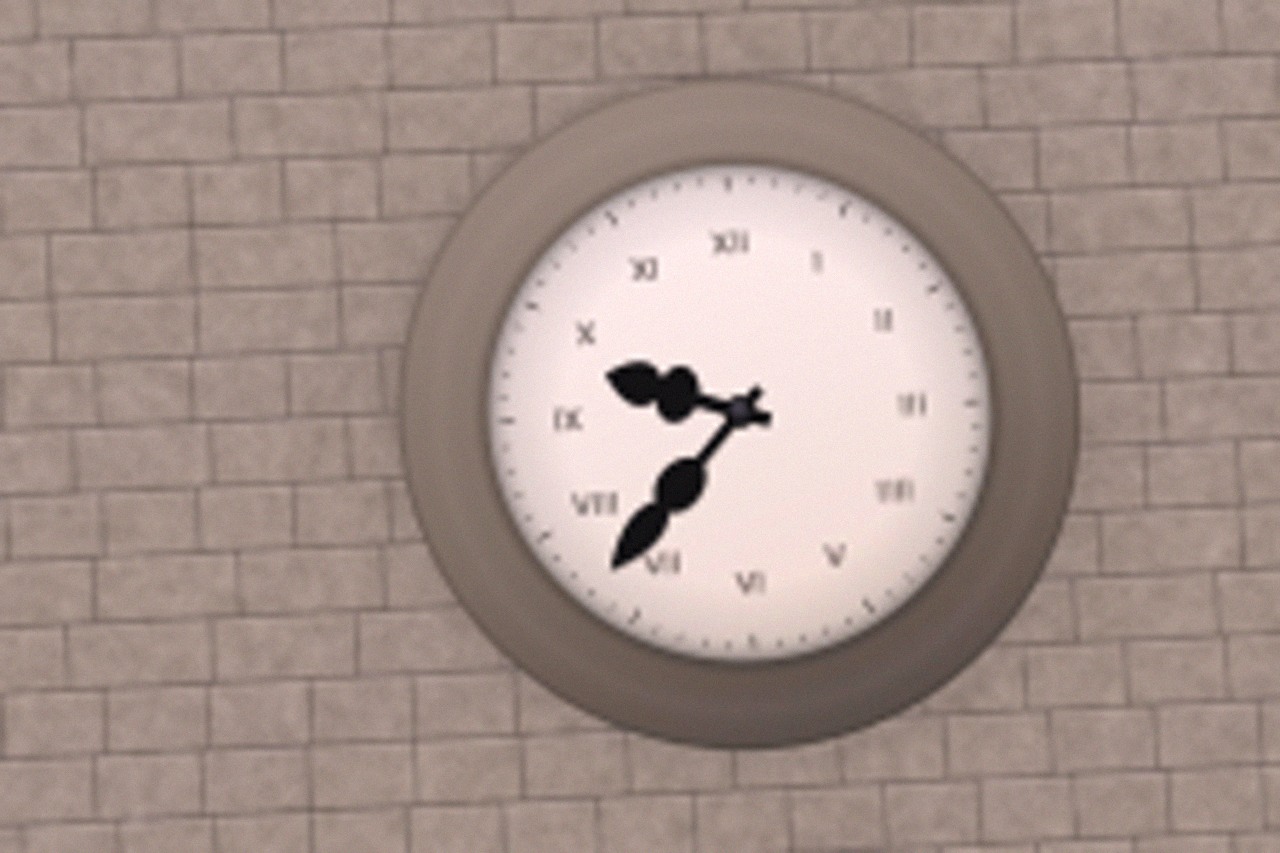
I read **9:37**
